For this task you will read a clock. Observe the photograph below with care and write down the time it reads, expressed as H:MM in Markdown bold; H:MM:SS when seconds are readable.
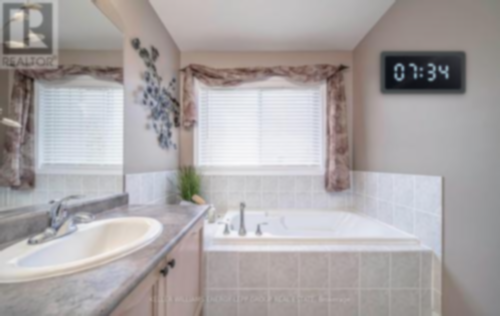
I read **7:34**
